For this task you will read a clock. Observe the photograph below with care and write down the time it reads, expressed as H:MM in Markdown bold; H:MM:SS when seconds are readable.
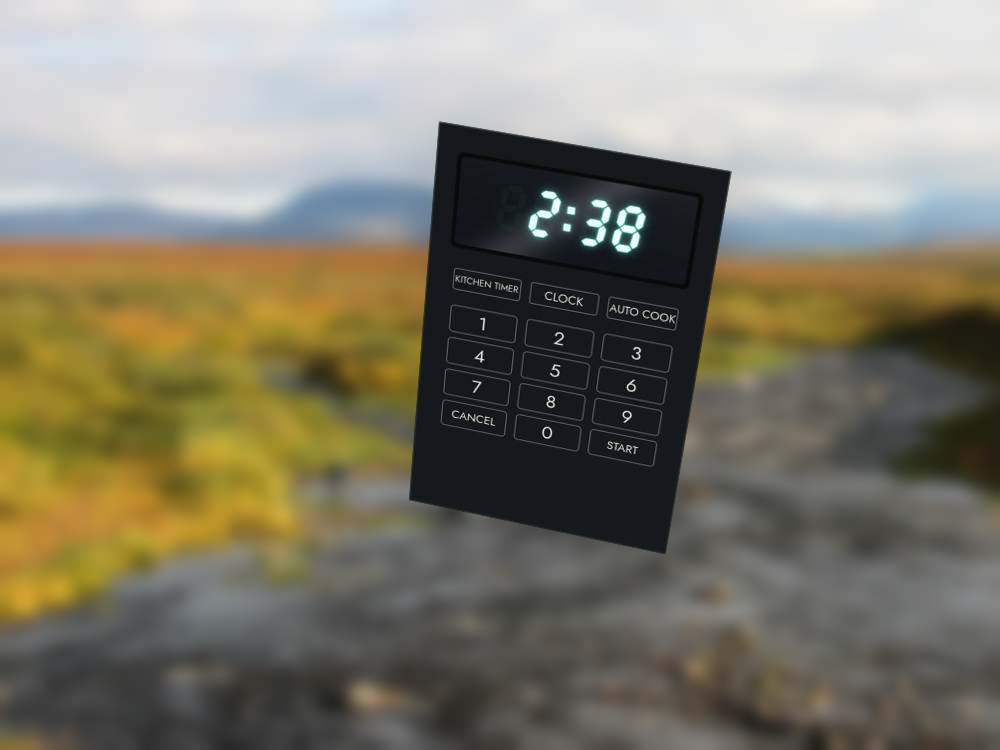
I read **2:38**
